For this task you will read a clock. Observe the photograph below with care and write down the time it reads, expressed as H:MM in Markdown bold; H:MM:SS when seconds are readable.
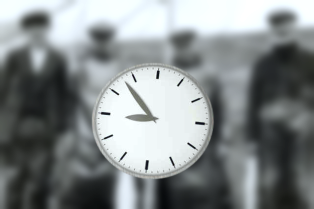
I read **8:53**
